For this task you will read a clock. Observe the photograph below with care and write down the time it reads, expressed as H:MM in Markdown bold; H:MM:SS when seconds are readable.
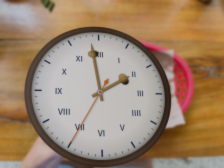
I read **1:58:35**
